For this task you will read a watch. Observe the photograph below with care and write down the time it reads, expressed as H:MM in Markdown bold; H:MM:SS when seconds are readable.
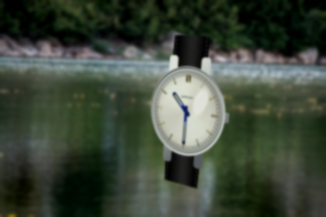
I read **10:30**
